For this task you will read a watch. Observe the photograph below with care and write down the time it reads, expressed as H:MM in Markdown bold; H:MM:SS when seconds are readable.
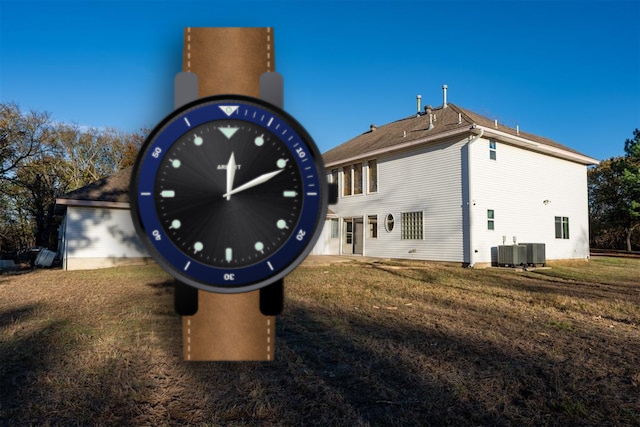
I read **12:11**
